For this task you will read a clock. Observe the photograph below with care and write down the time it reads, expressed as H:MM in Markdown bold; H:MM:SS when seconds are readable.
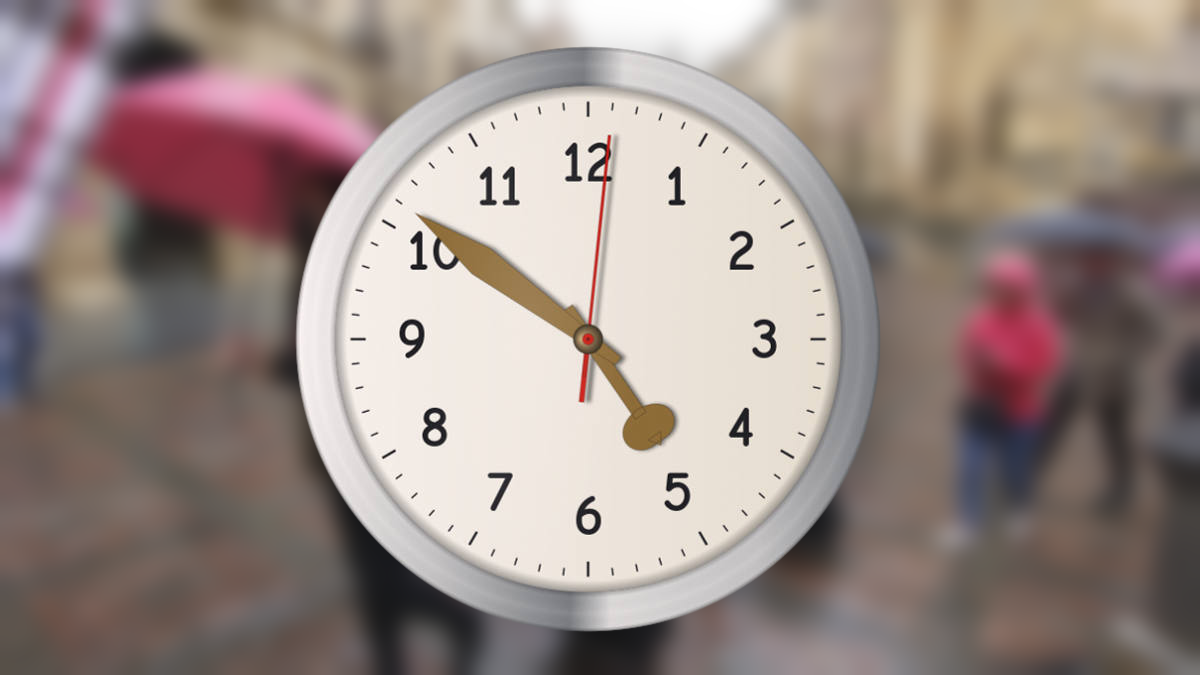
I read **4:51:01**
